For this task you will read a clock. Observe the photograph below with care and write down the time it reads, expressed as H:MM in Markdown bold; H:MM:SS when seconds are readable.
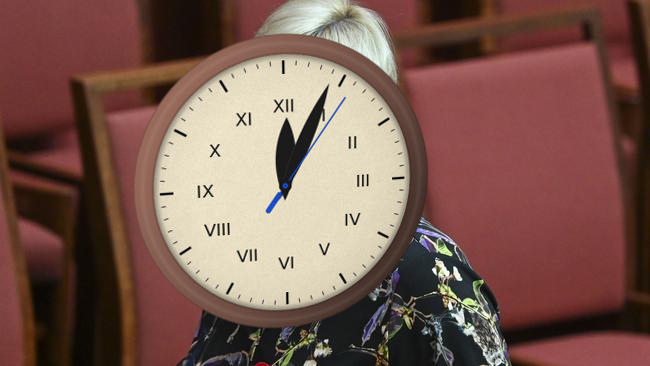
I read **12:04:06**
